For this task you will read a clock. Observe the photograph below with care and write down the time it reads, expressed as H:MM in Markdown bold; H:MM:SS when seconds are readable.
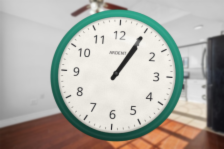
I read **1:05**
